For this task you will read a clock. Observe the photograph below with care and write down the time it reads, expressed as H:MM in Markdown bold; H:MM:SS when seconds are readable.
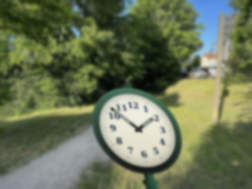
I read **1:52**
